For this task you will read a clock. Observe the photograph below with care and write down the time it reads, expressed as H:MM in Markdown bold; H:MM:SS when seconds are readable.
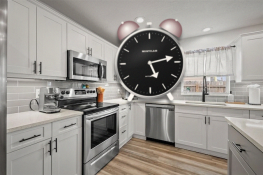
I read **5:13**
